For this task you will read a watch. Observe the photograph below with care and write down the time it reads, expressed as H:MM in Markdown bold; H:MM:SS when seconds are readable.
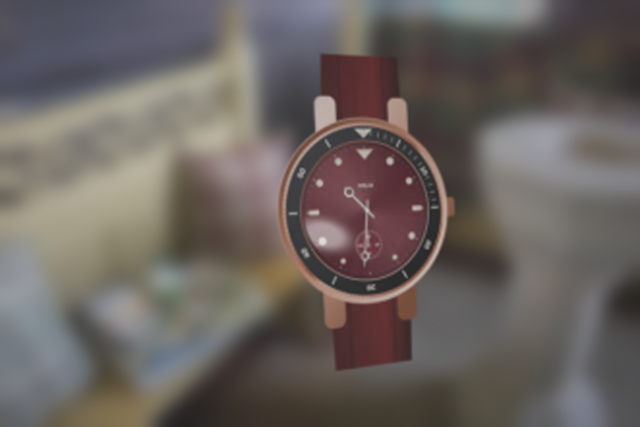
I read **10:31**
